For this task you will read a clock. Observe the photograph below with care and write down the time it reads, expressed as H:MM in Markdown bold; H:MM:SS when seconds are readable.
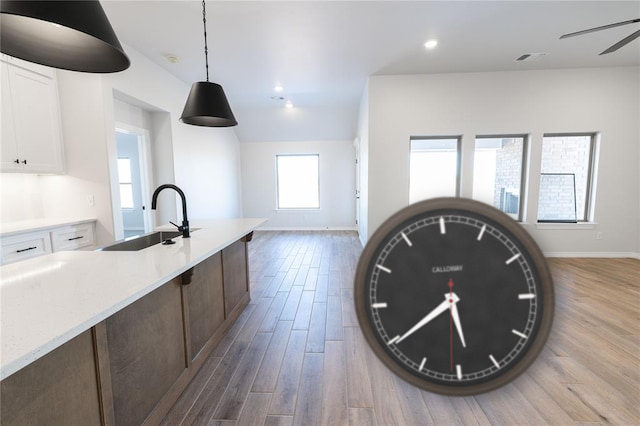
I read **5:39:31**
